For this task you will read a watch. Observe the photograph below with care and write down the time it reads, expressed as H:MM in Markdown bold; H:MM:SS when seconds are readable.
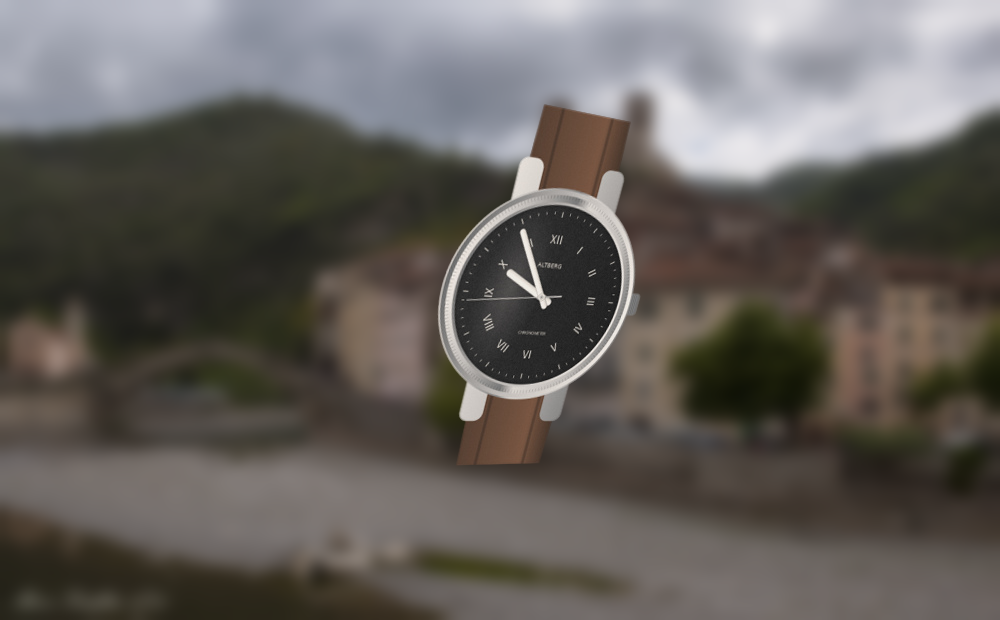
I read **9:54:44**
